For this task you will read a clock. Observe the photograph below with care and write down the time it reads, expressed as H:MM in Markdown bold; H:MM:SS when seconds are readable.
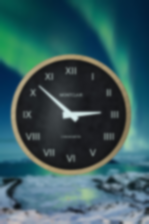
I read **2:52**
